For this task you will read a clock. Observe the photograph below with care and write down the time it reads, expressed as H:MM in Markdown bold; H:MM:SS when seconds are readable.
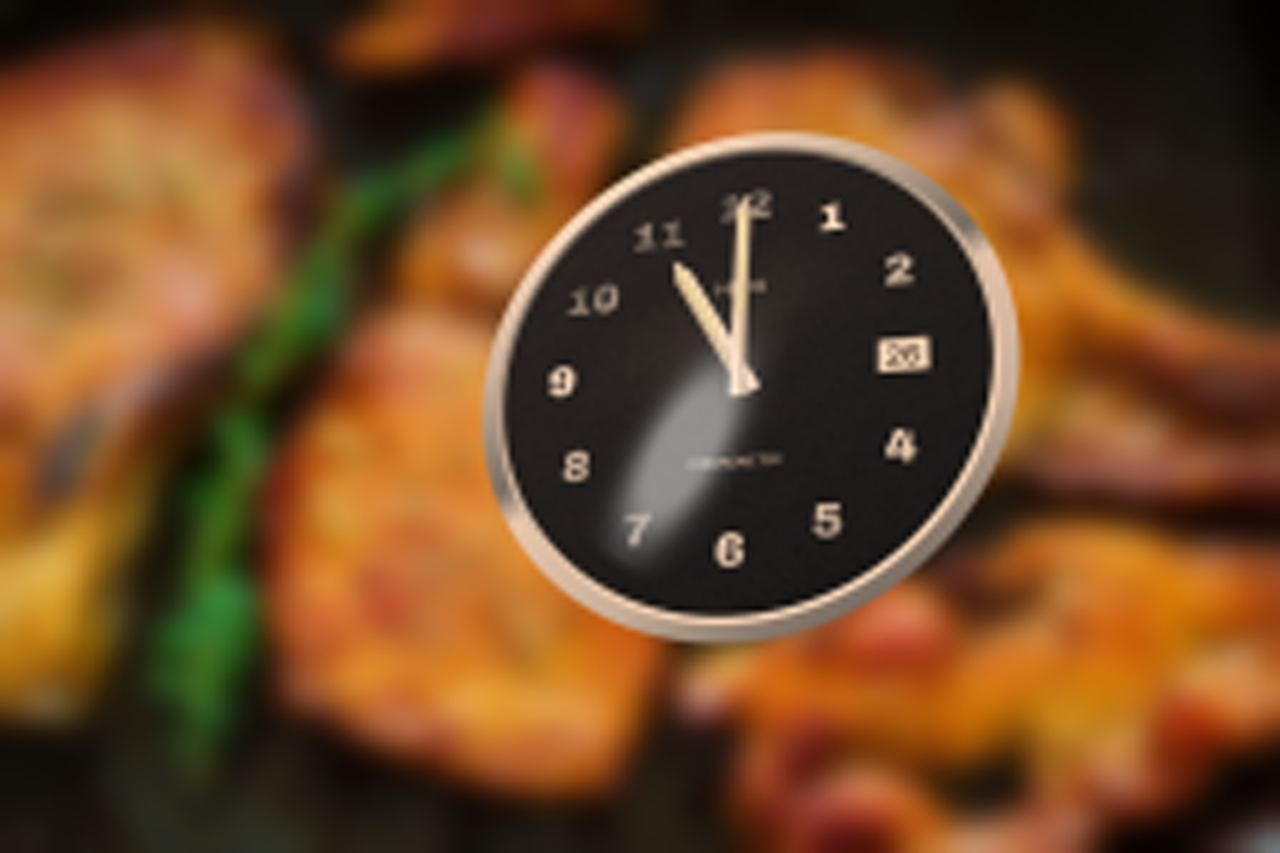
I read **11:00**
